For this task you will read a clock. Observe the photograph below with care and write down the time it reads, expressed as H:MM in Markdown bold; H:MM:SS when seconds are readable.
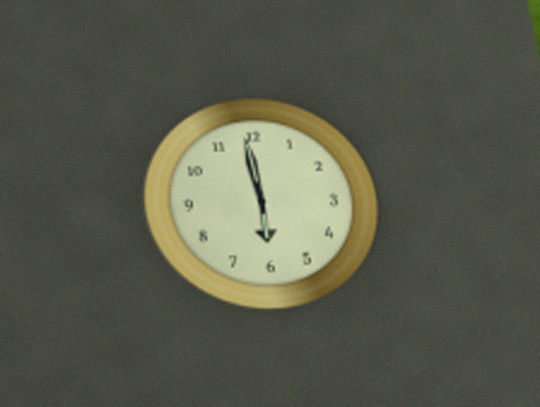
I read **5:59**
